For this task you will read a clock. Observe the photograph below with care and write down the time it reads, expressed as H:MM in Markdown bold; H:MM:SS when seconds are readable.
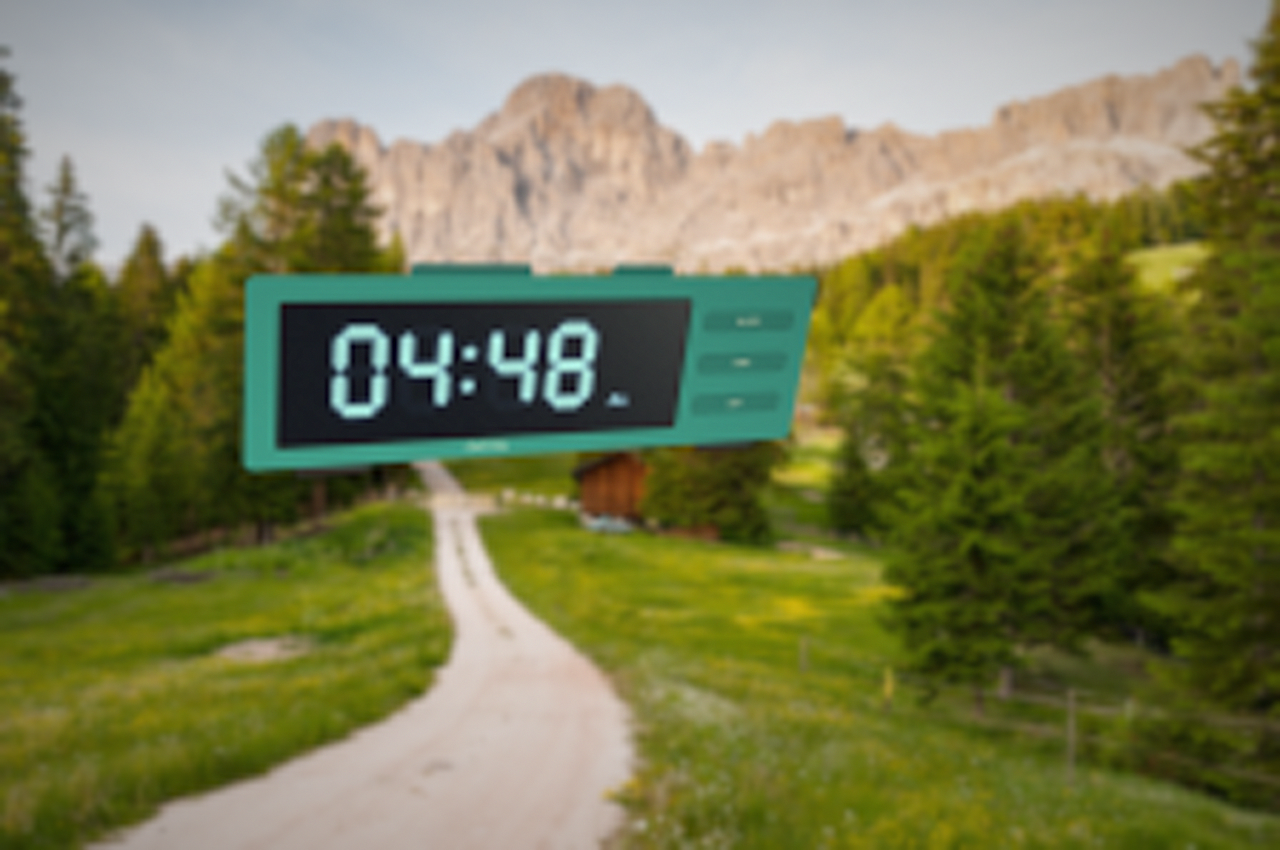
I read **4:48**
